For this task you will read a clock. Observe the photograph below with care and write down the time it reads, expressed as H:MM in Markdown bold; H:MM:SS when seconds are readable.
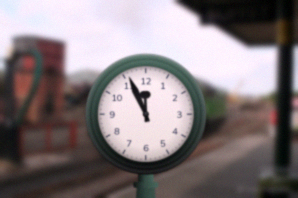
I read **11:56**
